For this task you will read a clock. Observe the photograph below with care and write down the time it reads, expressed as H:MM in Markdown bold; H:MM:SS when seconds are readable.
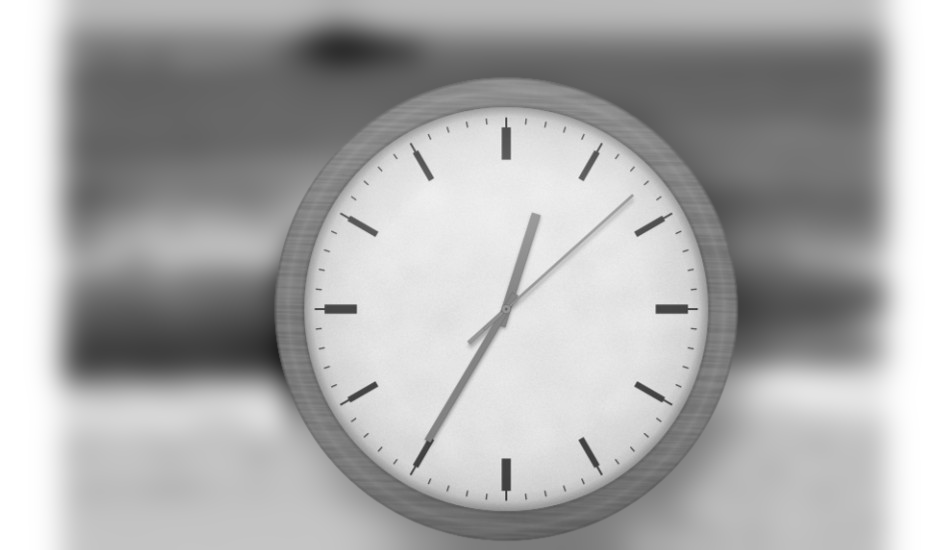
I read **12:35:08**
